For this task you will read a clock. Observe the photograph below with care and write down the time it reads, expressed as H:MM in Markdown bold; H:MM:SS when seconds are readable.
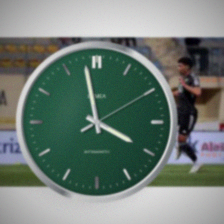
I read **3:58:10**
